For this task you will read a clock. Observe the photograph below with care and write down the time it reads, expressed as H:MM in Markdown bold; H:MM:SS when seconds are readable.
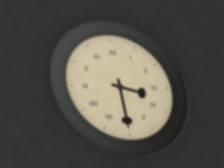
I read **3:30**
